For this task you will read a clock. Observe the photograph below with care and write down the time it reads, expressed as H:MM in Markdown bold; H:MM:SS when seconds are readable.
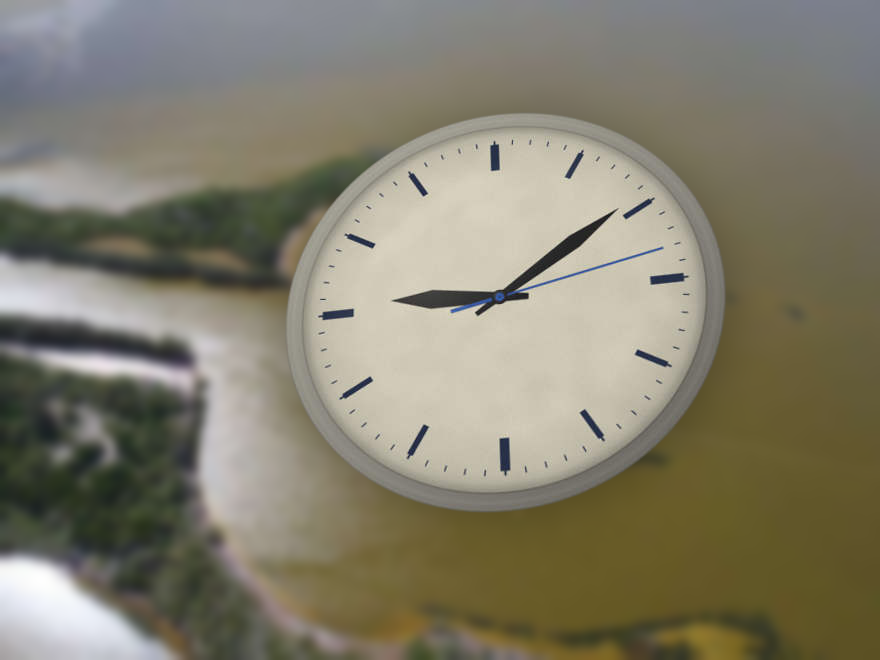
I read **9:09:13**
